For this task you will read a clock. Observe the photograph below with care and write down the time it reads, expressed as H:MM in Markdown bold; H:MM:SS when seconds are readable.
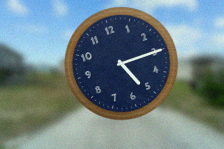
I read **5:15**
